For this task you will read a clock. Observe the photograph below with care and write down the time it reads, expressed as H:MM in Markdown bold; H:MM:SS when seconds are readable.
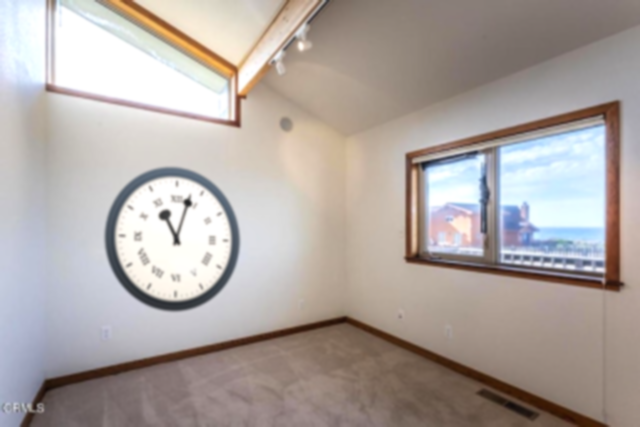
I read **11:03**
